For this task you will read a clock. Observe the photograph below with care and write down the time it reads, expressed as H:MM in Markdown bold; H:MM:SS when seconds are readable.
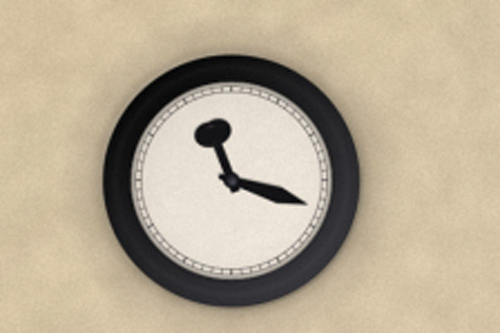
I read **11:18**
